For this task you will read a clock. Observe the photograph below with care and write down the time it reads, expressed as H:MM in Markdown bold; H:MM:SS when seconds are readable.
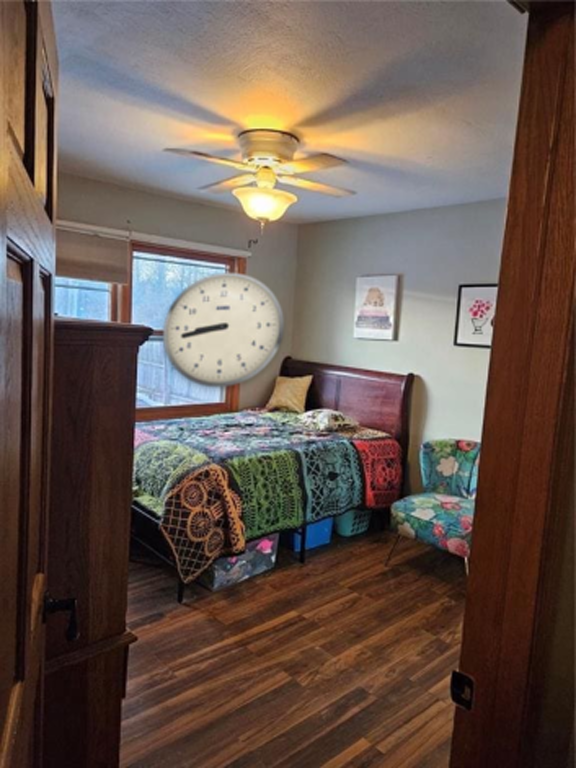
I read **8:43**
